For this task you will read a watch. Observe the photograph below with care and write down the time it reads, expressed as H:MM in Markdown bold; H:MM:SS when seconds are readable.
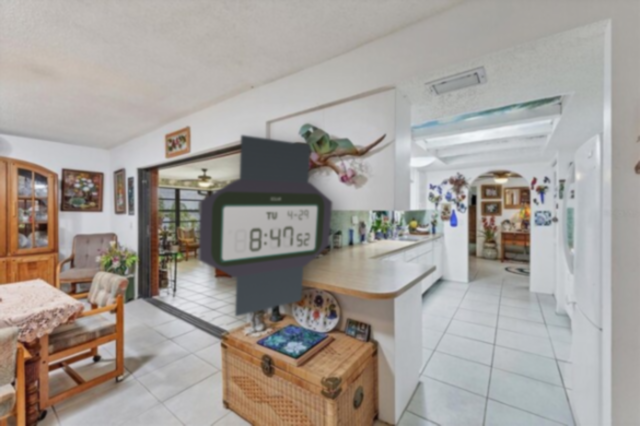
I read **8:47:52**
